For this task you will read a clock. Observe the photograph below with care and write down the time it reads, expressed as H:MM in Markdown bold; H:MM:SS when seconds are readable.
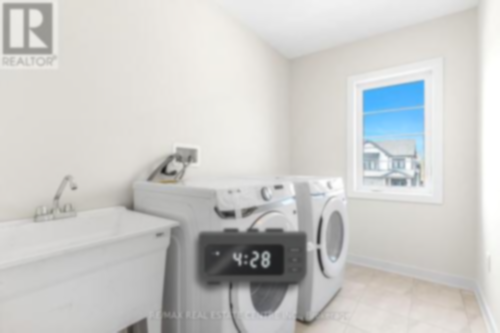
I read **4:28**
